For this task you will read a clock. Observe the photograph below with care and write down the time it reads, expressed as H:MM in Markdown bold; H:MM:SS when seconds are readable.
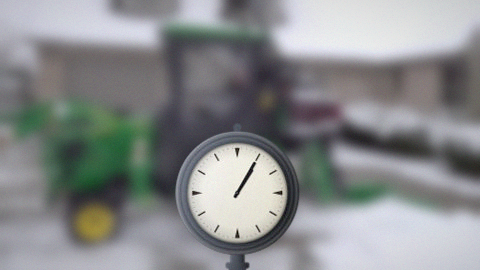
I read **1:05**
